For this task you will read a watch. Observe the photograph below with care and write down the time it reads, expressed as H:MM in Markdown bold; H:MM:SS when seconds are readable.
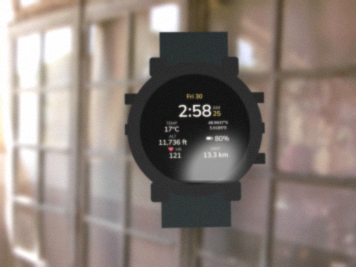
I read **2:58**
